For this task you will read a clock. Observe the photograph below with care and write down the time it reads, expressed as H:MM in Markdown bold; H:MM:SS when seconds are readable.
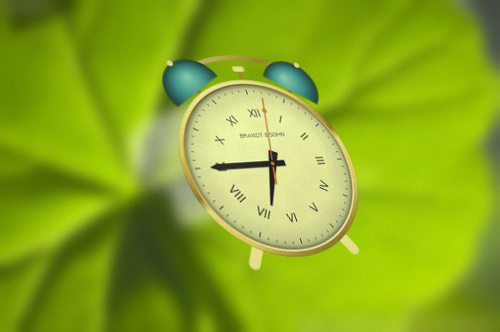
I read **6:45:02**
